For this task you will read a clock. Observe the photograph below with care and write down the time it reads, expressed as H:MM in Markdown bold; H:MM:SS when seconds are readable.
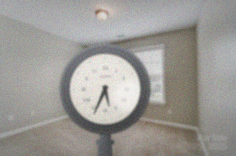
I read **5:34**
